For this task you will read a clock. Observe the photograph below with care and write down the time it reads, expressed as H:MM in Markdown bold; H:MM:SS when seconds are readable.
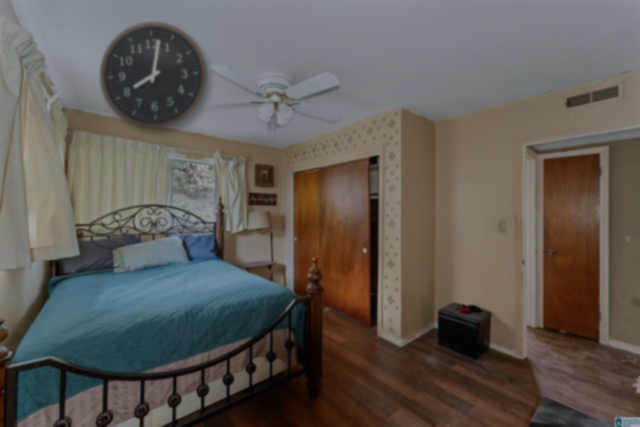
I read **8:02**
